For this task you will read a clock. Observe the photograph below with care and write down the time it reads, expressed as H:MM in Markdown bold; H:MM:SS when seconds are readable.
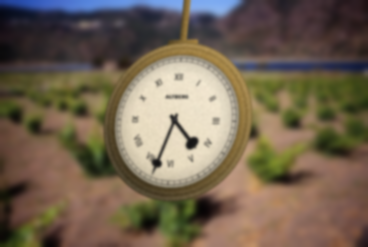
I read **4:33**
